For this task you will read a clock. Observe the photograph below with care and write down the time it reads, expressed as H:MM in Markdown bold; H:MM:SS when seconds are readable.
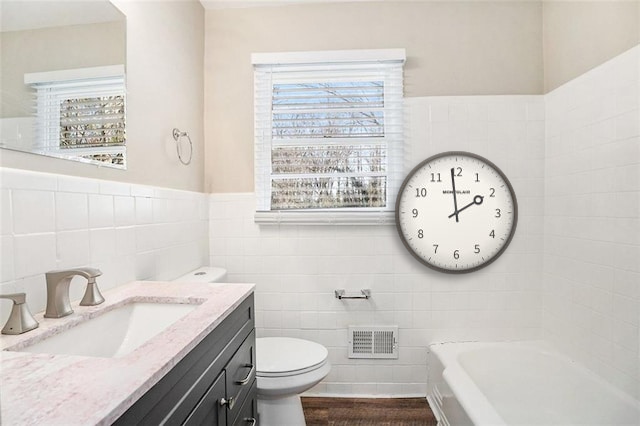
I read **1:59**
